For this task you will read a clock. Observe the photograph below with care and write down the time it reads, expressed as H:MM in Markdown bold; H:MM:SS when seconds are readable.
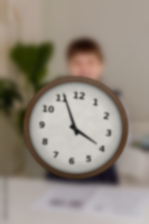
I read **3:56**
